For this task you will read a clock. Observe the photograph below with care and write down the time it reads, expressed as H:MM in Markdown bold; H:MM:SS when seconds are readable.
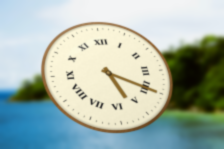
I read **5:20**
